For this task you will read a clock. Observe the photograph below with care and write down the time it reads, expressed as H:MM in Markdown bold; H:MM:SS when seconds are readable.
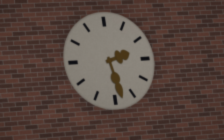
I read **2:28**
